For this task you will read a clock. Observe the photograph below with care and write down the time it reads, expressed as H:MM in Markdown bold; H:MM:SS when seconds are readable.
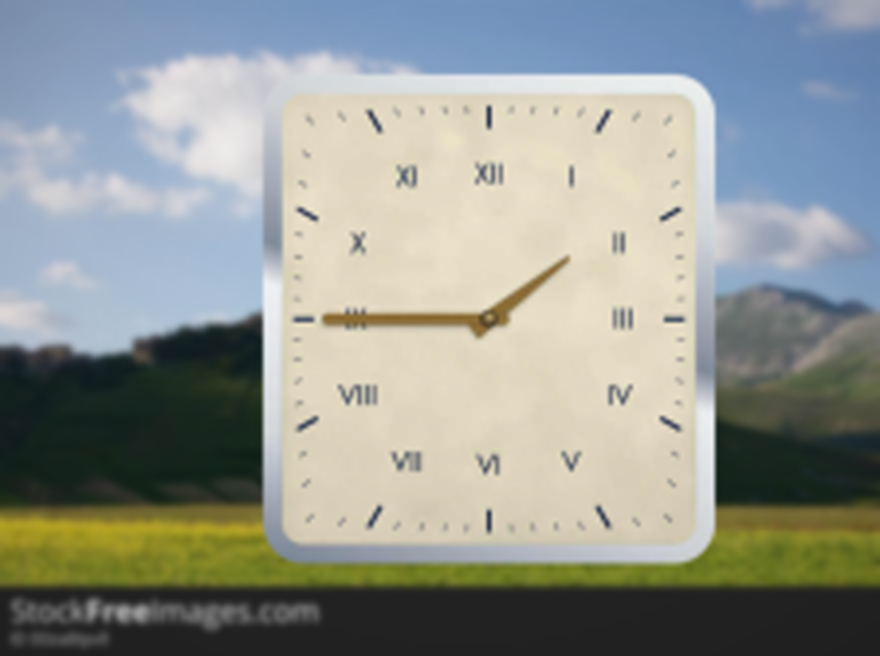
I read **1:45**
